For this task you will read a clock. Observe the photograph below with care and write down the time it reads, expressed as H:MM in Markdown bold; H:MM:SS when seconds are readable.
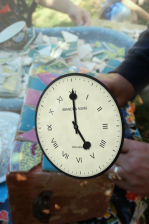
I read **5:00**
